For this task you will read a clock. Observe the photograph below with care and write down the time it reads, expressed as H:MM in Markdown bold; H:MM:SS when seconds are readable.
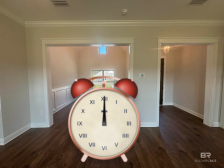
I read **12:00**
